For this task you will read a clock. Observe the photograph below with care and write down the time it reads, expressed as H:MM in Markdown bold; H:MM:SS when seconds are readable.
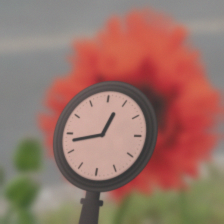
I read **12:43**
